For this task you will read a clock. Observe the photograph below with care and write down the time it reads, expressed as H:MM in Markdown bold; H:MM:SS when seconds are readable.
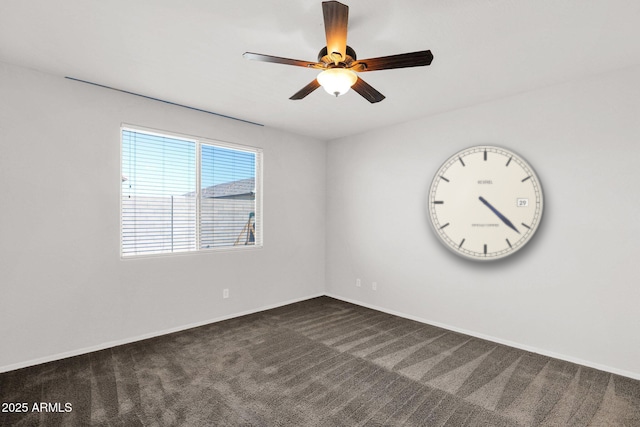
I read **4:22**
